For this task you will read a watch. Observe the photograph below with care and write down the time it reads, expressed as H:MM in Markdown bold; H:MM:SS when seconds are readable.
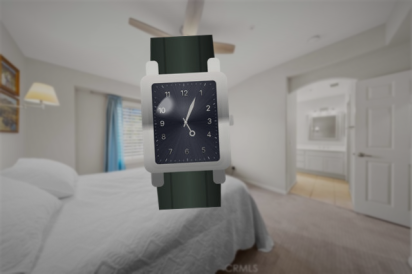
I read **5:04**
